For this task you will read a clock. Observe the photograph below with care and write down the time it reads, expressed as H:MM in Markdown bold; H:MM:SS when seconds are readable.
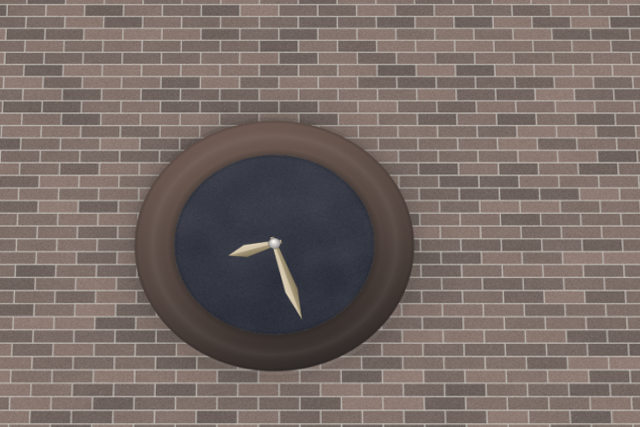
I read **8:27**
